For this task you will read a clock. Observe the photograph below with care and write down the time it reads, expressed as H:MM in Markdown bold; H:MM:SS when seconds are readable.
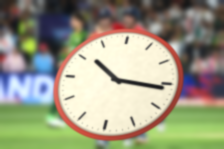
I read **10:16**
